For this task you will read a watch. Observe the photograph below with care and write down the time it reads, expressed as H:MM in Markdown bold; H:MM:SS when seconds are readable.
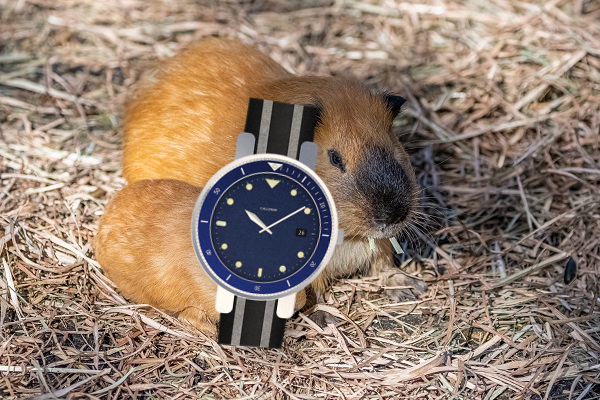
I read **10:09**
